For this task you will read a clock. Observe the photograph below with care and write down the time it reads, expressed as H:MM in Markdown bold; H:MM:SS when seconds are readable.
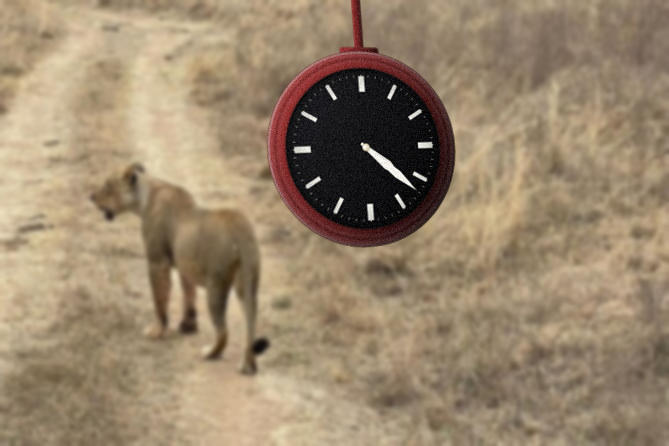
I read **4:22**
